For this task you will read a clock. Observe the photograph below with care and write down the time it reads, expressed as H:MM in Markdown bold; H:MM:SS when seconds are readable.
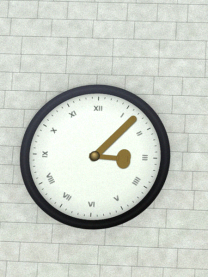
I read **3:07**
